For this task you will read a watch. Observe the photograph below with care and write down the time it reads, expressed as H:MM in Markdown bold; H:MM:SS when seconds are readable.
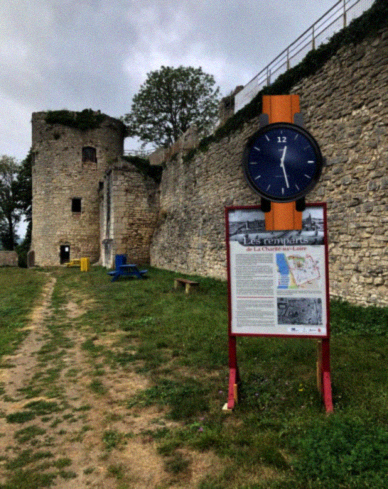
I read **12:28**
